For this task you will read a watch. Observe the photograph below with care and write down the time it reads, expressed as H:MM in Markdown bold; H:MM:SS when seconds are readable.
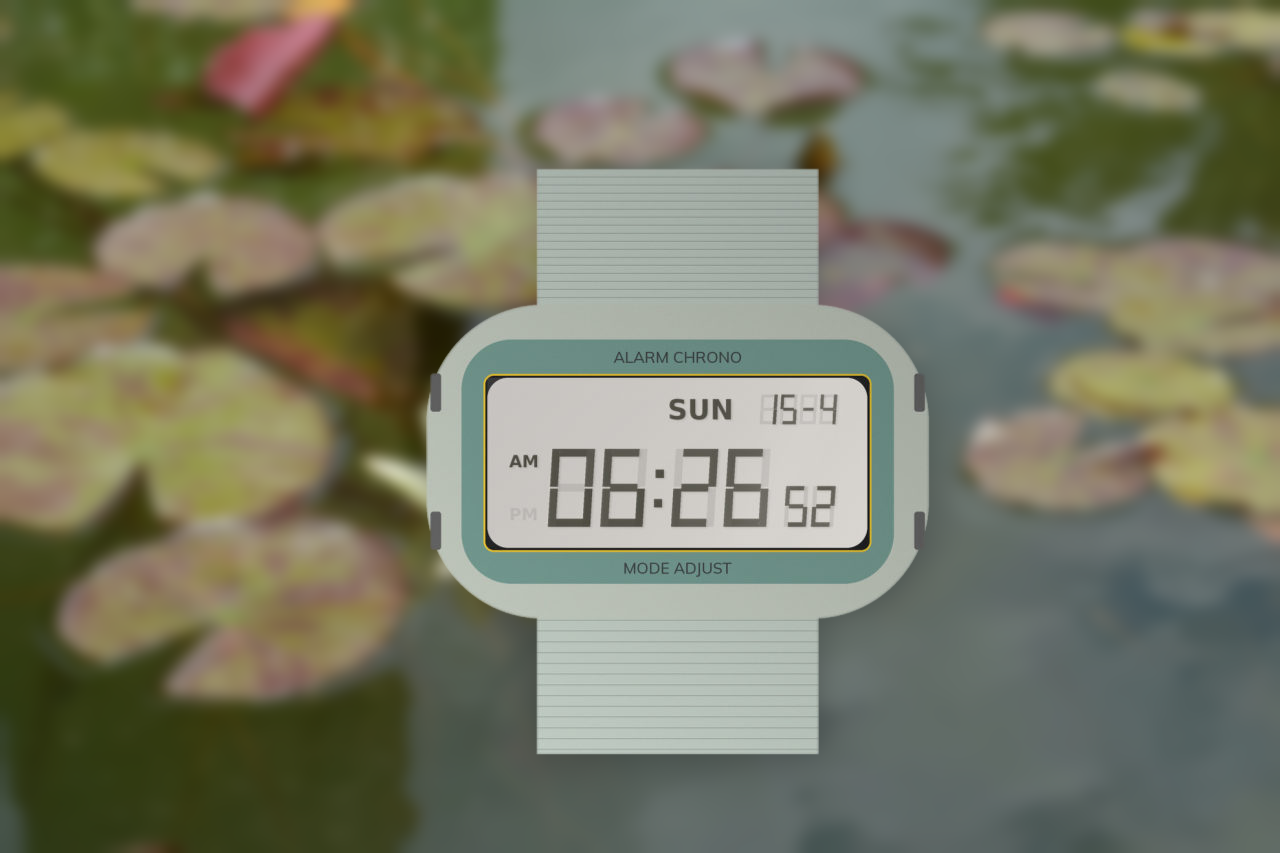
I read **6:26:52**
